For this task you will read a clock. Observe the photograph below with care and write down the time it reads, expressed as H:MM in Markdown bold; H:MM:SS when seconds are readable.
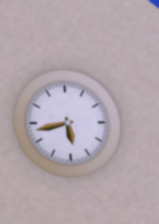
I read **5:43**
